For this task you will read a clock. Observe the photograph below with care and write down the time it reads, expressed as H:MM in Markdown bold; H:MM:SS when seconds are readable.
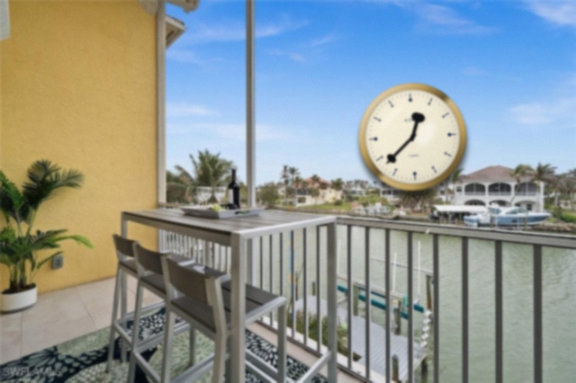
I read **12:38**
